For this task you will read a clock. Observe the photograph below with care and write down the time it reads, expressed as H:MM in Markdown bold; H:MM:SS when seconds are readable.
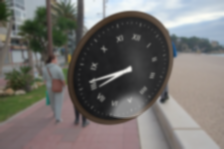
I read **7:41**
